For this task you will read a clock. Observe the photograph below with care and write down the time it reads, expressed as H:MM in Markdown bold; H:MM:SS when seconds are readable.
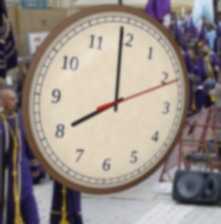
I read **7:59:11**
